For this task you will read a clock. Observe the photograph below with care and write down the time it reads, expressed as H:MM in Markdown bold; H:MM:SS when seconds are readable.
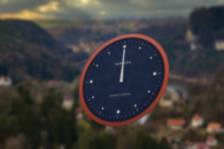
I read **12:00**
